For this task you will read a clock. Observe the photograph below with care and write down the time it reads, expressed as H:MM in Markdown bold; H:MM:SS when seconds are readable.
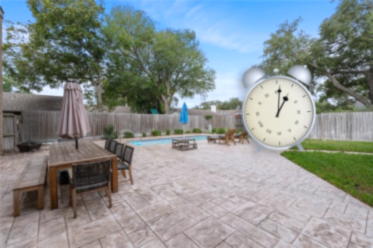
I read **1:01**
